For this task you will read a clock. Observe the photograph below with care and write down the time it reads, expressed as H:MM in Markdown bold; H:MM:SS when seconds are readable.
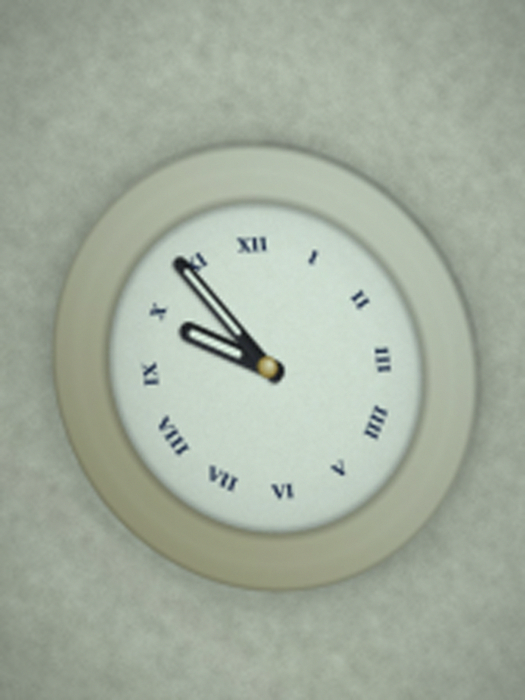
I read **9:54**
